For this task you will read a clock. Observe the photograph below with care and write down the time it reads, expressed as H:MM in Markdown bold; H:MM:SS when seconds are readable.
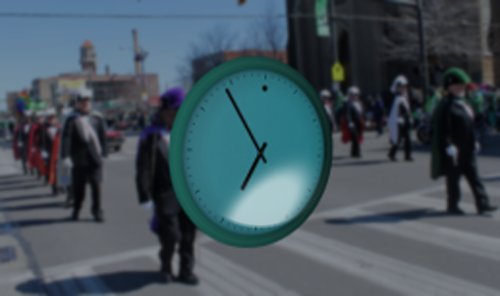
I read **6:54**
